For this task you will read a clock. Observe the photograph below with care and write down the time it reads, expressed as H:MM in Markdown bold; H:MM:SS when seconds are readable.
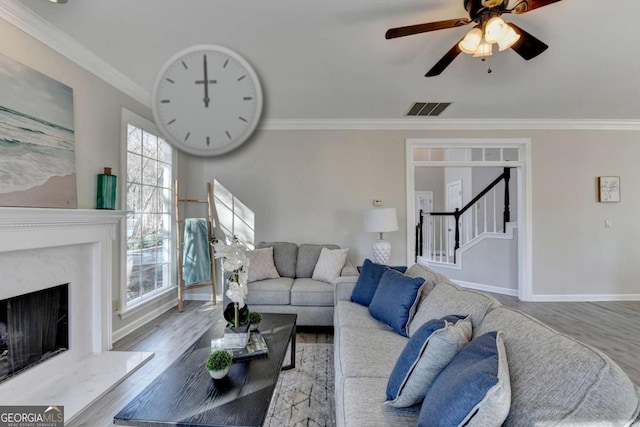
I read **12:00**
